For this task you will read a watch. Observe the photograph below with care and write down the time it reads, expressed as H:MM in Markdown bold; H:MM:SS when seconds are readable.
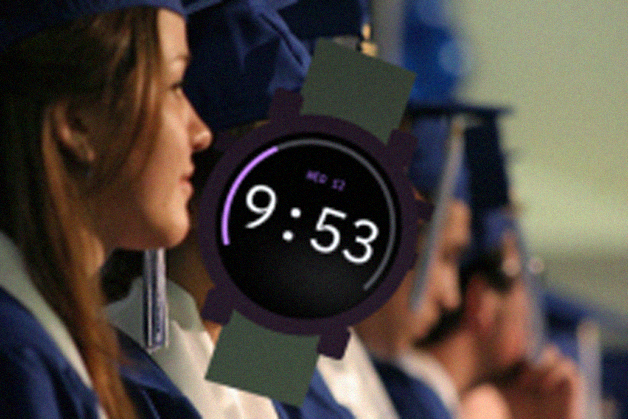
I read **9:53**
